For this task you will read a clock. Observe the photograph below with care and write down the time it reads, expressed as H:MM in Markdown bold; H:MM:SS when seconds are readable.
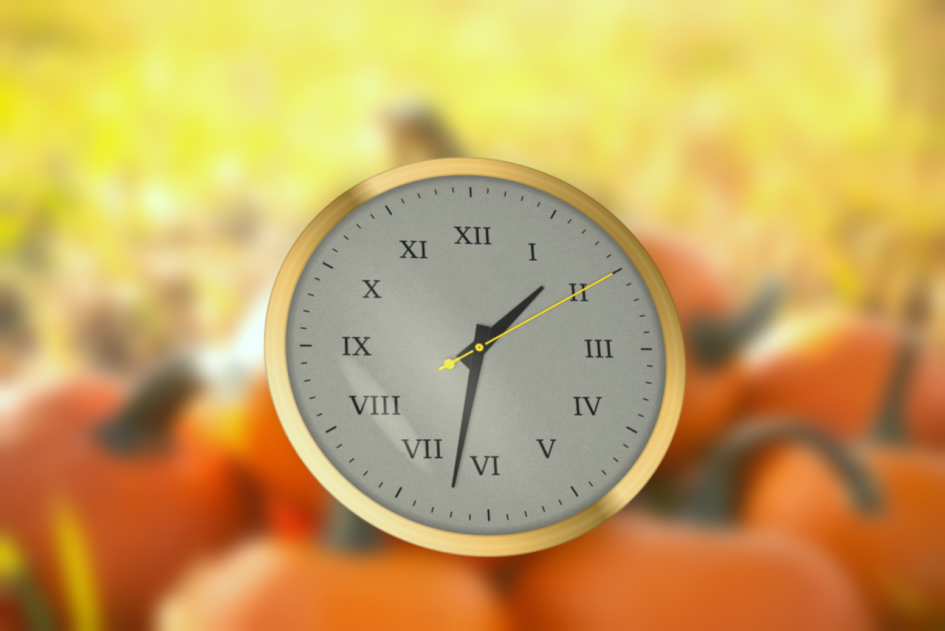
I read **1:32:10**
